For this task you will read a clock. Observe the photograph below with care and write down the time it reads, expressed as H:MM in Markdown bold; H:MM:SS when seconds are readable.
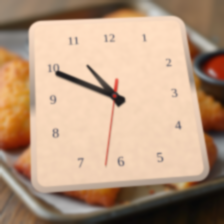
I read **10:49:32**
